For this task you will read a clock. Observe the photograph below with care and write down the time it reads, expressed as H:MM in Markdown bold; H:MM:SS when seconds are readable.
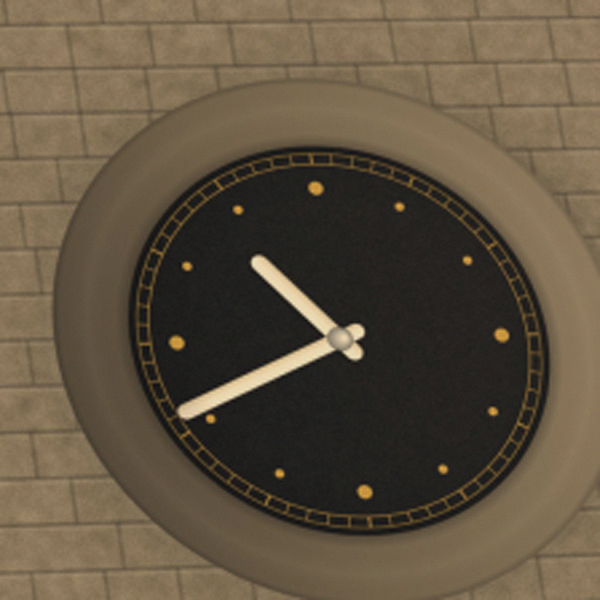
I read **10:41**
